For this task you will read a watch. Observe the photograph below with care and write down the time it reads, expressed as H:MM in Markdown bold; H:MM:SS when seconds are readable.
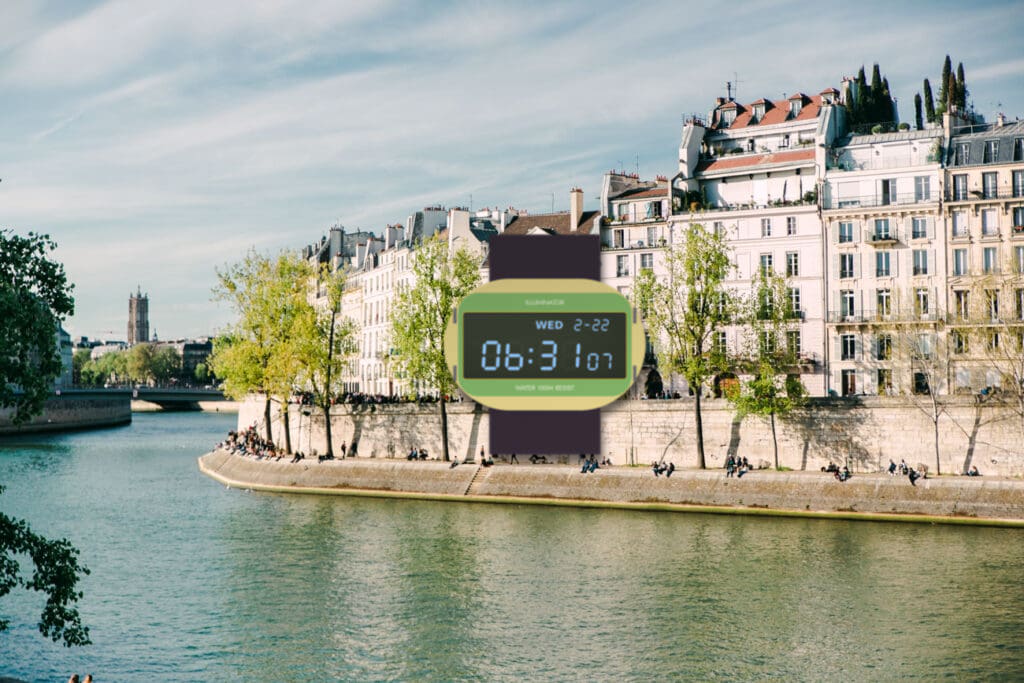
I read **6:31:07**
